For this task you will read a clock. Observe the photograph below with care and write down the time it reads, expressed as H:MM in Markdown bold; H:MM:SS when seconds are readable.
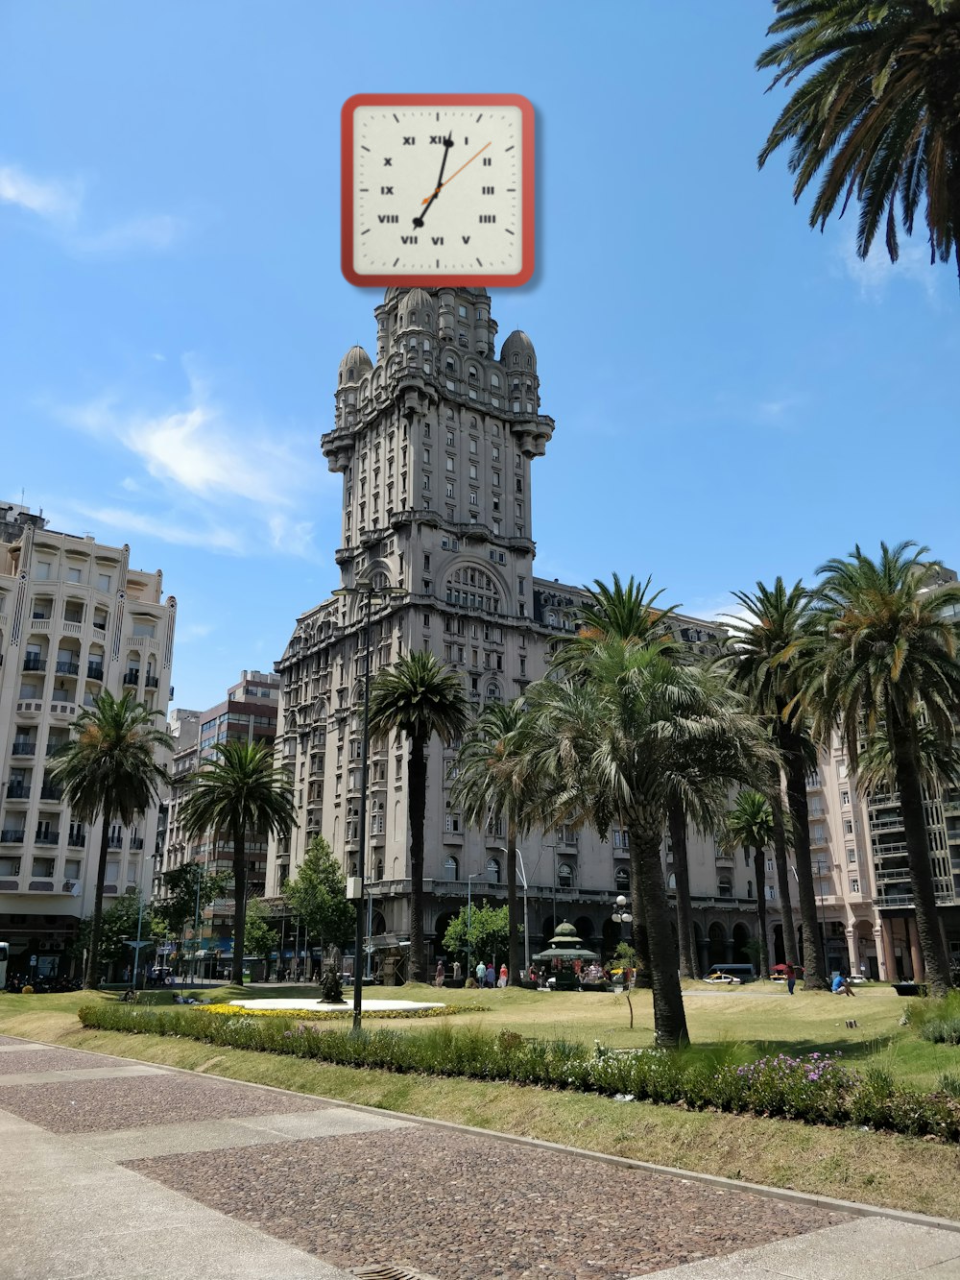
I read **7:02:08**
